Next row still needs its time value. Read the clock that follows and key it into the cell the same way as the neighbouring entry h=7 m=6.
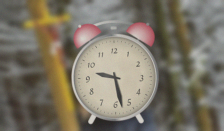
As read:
h=9 m=28
